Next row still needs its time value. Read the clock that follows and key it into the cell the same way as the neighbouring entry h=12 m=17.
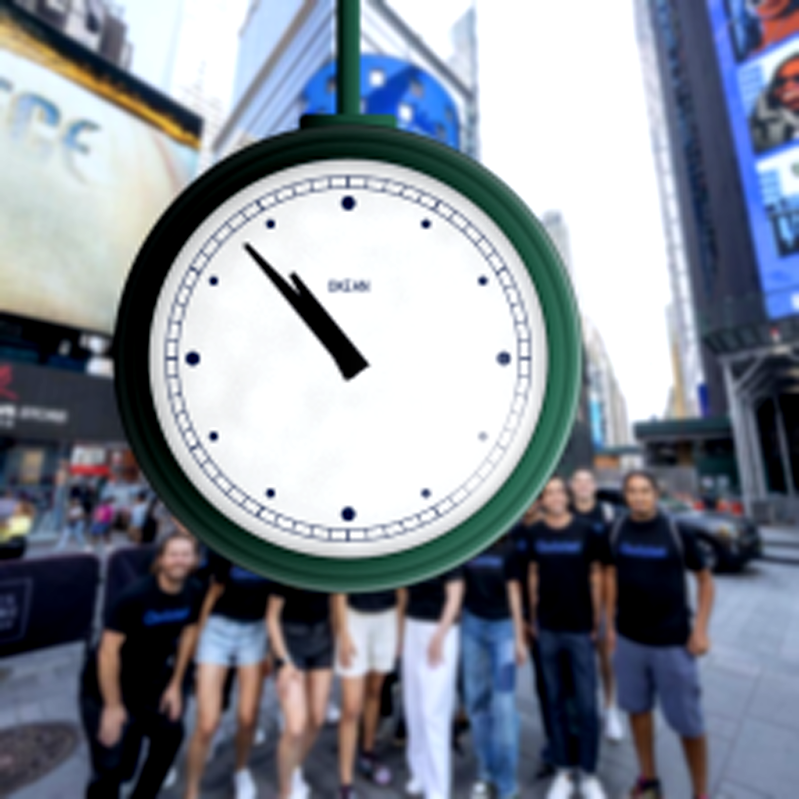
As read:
h=10 m=53
